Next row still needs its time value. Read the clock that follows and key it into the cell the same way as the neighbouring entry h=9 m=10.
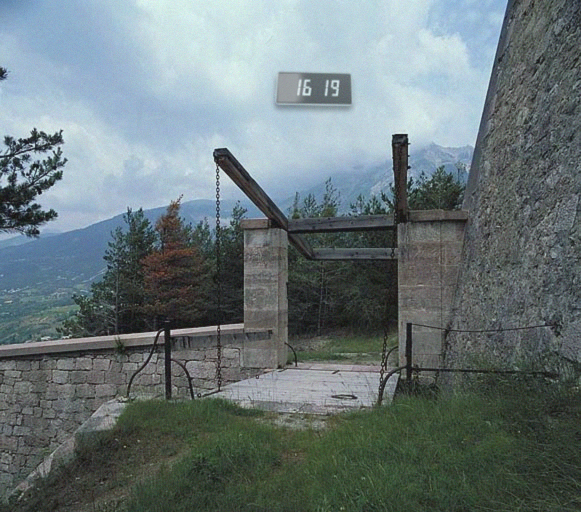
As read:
h=16 m=19
